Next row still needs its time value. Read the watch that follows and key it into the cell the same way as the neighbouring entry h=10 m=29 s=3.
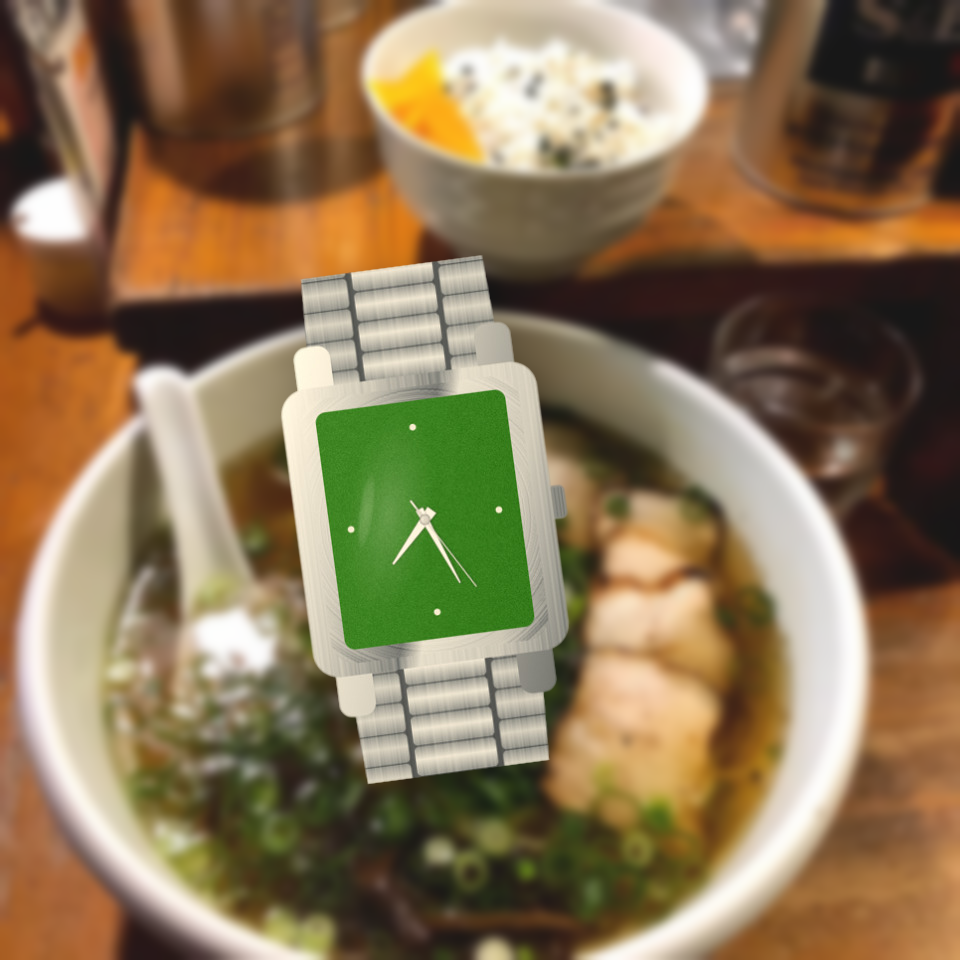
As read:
h=7 m=26 s=25
